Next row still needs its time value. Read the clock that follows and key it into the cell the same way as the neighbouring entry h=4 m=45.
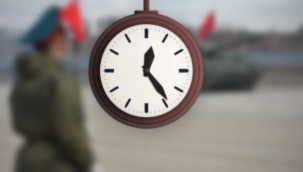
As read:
h=12 m=24
